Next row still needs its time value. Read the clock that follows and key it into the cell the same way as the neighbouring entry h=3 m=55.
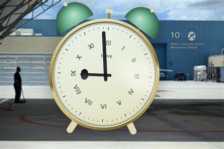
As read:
h=8 m=59
